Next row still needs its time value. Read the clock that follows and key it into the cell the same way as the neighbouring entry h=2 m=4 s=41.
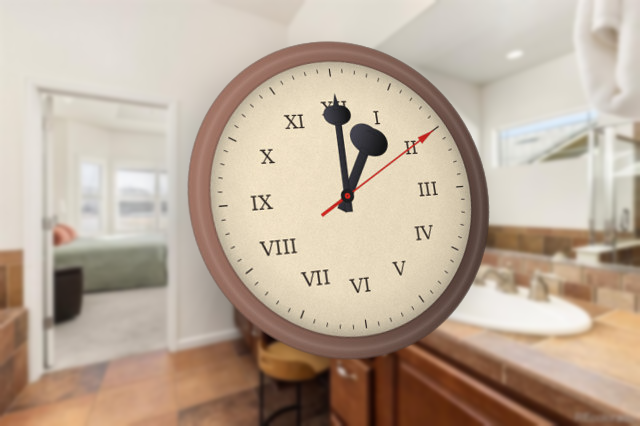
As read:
h=1 m=0 s=10
